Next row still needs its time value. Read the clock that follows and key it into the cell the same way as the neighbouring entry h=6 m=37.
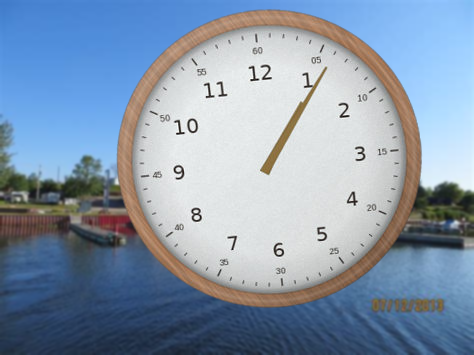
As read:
h=1 m=6
